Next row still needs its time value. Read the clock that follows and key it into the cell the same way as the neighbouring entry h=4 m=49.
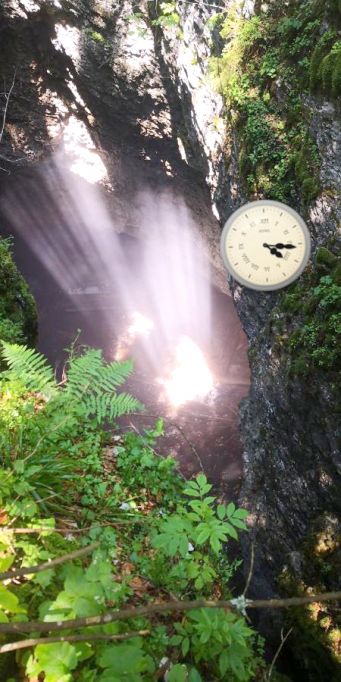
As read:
h=4 m=16
